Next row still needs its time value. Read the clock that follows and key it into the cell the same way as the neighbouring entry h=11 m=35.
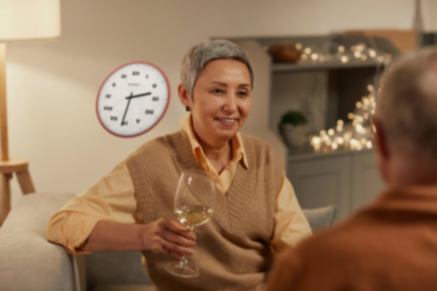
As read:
h=2 m=31
